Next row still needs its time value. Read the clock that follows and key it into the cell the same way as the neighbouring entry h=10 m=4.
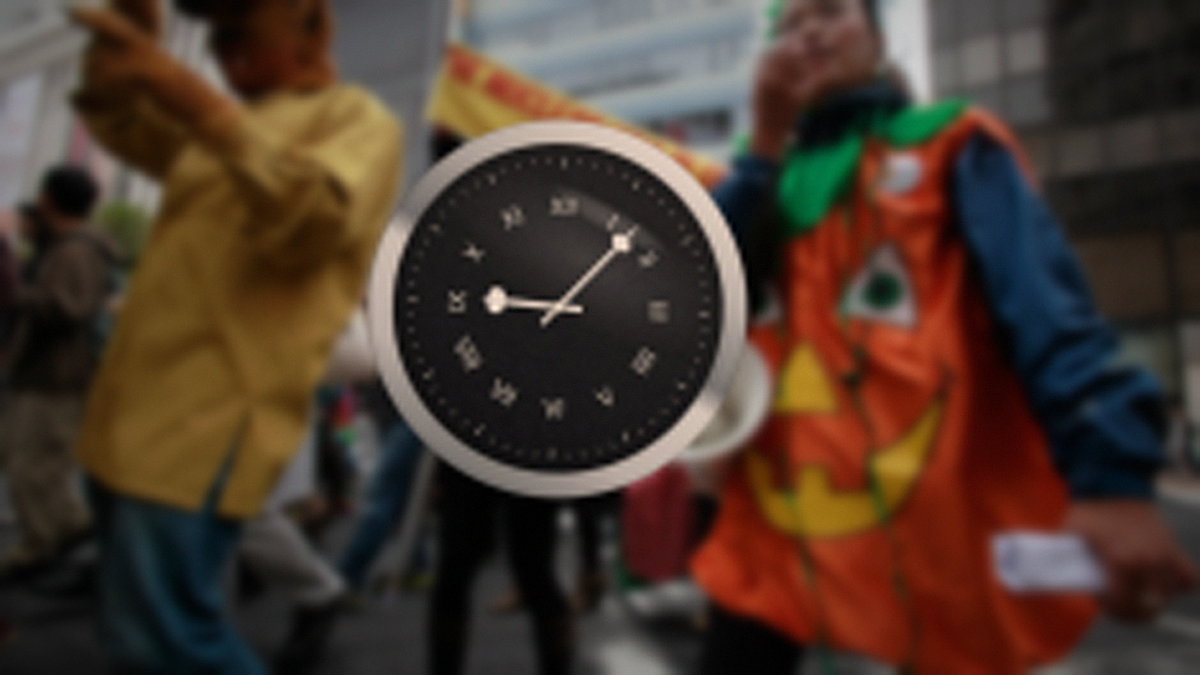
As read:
h=9 m=7
